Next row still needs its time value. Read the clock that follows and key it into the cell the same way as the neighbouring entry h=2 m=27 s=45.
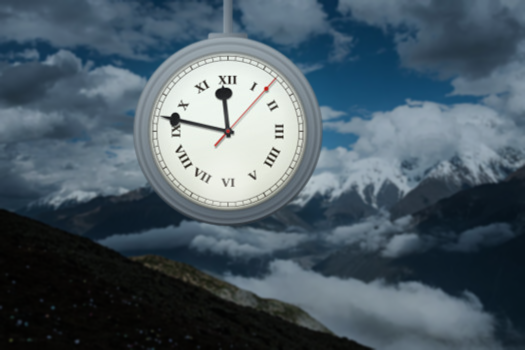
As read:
h=11 m=47 s=7
